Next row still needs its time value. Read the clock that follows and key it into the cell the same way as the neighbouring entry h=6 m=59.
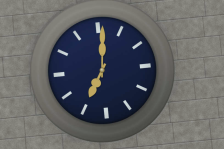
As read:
h=7 m=1
